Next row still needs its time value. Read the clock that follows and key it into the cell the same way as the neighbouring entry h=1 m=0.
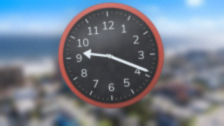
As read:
h=9 m=19
